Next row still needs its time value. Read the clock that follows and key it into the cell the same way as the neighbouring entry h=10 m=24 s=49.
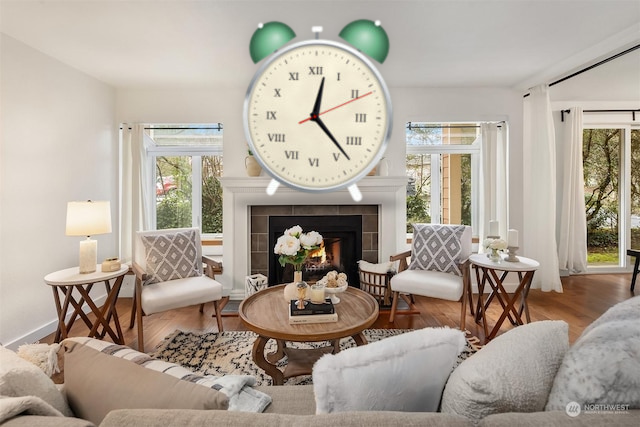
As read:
h=12 m=23 s=11
